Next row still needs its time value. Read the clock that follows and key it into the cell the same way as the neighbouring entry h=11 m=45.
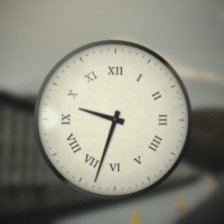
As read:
h=9 m=33
